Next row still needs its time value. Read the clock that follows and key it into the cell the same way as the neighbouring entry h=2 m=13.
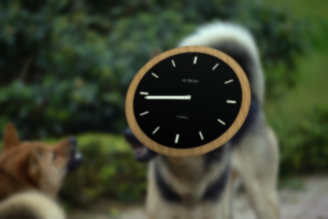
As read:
h=8 m=44
